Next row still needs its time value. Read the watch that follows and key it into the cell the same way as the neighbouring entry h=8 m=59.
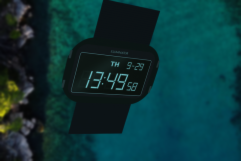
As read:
h=13 m=49
